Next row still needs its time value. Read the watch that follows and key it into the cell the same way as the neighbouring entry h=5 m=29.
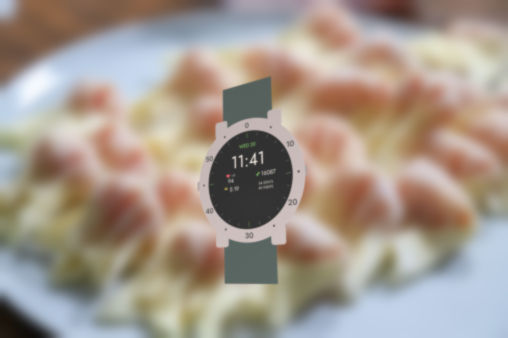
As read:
h=11 m=41
